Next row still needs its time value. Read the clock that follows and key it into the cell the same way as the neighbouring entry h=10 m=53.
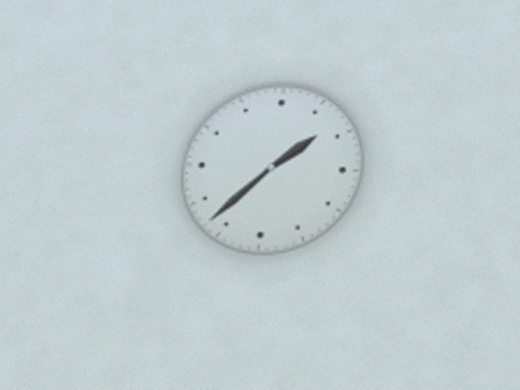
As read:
h=1 m=37
